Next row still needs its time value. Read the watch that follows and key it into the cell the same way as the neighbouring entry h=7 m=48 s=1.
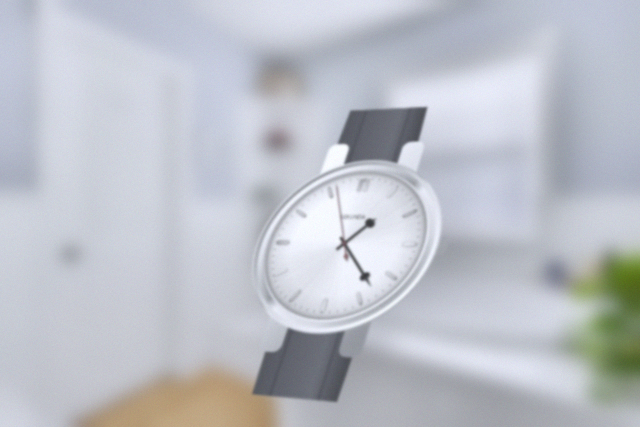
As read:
h=1 m=22 s=56
